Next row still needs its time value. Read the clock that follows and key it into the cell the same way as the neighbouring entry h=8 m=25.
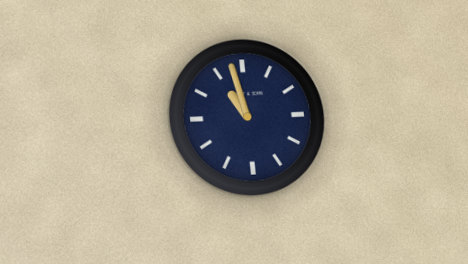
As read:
h=10 m=58
